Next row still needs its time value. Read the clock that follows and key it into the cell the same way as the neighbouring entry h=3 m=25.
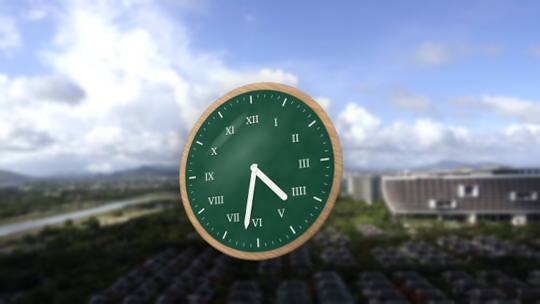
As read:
h=4 m=32
